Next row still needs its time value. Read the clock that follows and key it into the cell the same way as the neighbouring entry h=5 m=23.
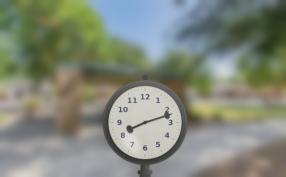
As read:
h=8 m=12
